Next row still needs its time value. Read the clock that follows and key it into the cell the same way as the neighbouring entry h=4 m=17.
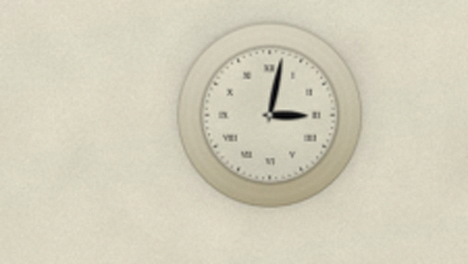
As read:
h=3 m=2
